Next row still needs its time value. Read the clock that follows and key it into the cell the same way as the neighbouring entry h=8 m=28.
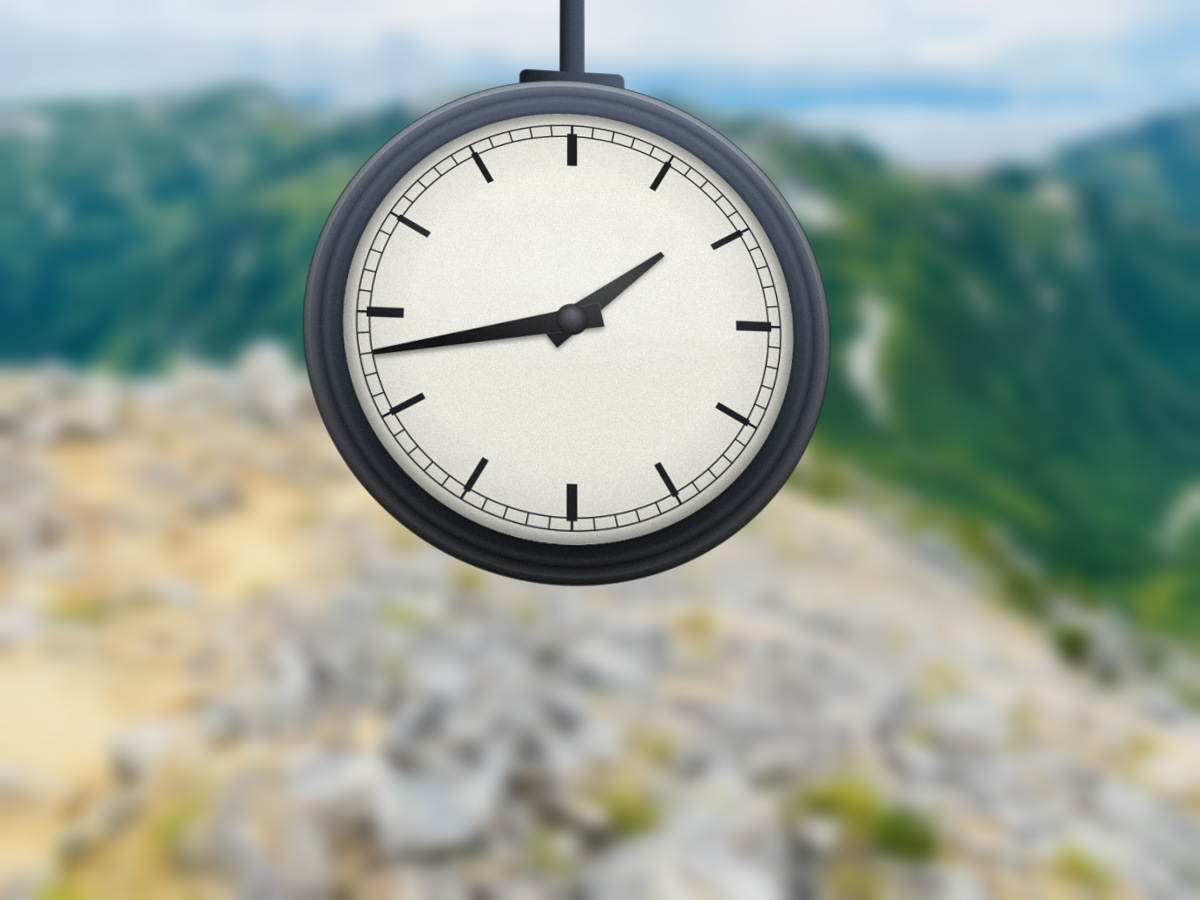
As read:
h=1 m=43
